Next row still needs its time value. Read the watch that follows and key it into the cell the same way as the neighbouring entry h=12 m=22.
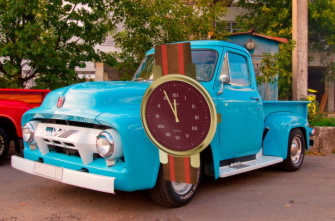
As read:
h=11 m=56
